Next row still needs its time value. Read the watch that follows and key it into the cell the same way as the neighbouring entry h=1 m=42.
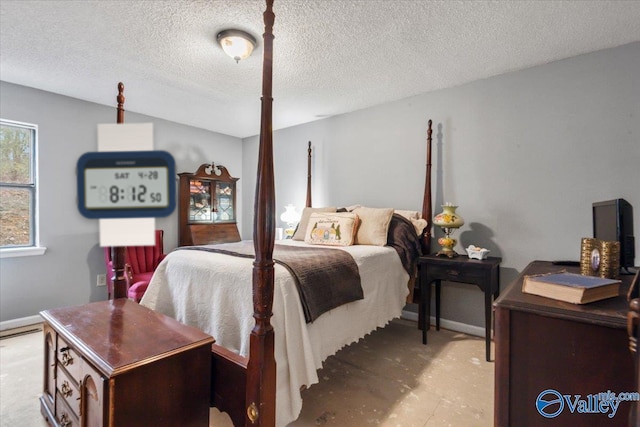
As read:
h=8 m=12
